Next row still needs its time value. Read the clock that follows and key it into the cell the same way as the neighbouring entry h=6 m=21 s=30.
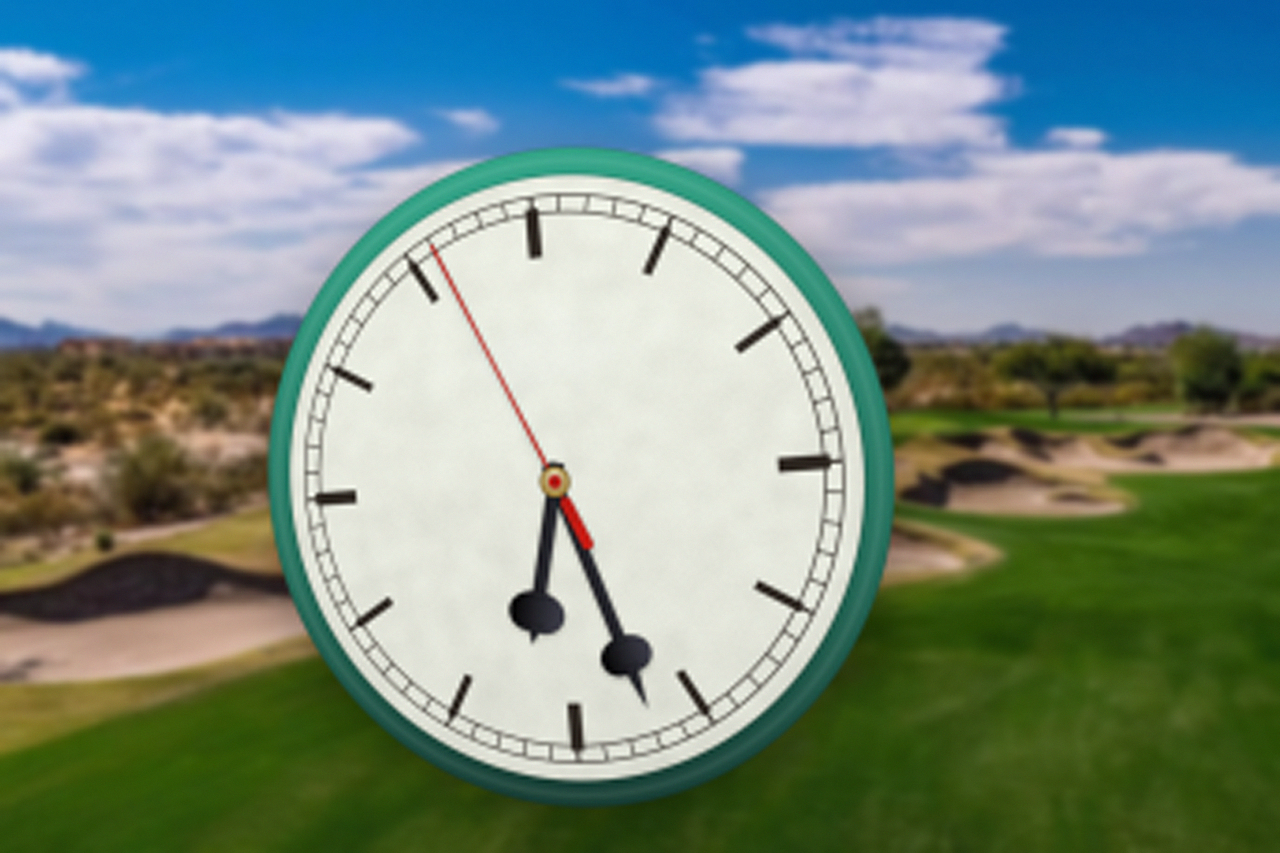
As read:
h=6 m=26 s=56
